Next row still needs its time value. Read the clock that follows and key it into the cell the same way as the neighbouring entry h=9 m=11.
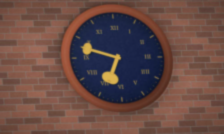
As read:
h=6 m=48
